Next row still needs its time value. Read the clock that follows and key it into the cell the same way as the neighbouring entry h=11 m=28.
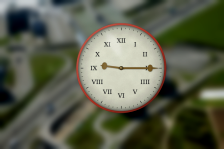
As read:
h=9 m=15
